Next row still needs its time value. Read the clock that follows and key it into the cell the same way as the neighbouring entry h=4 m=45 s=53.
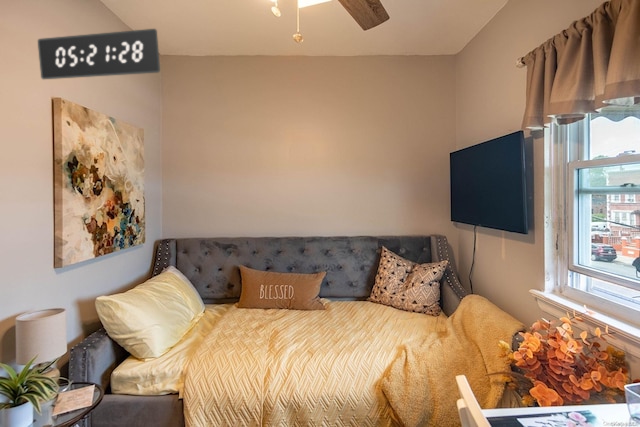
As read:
h=5 m=21 s=28
